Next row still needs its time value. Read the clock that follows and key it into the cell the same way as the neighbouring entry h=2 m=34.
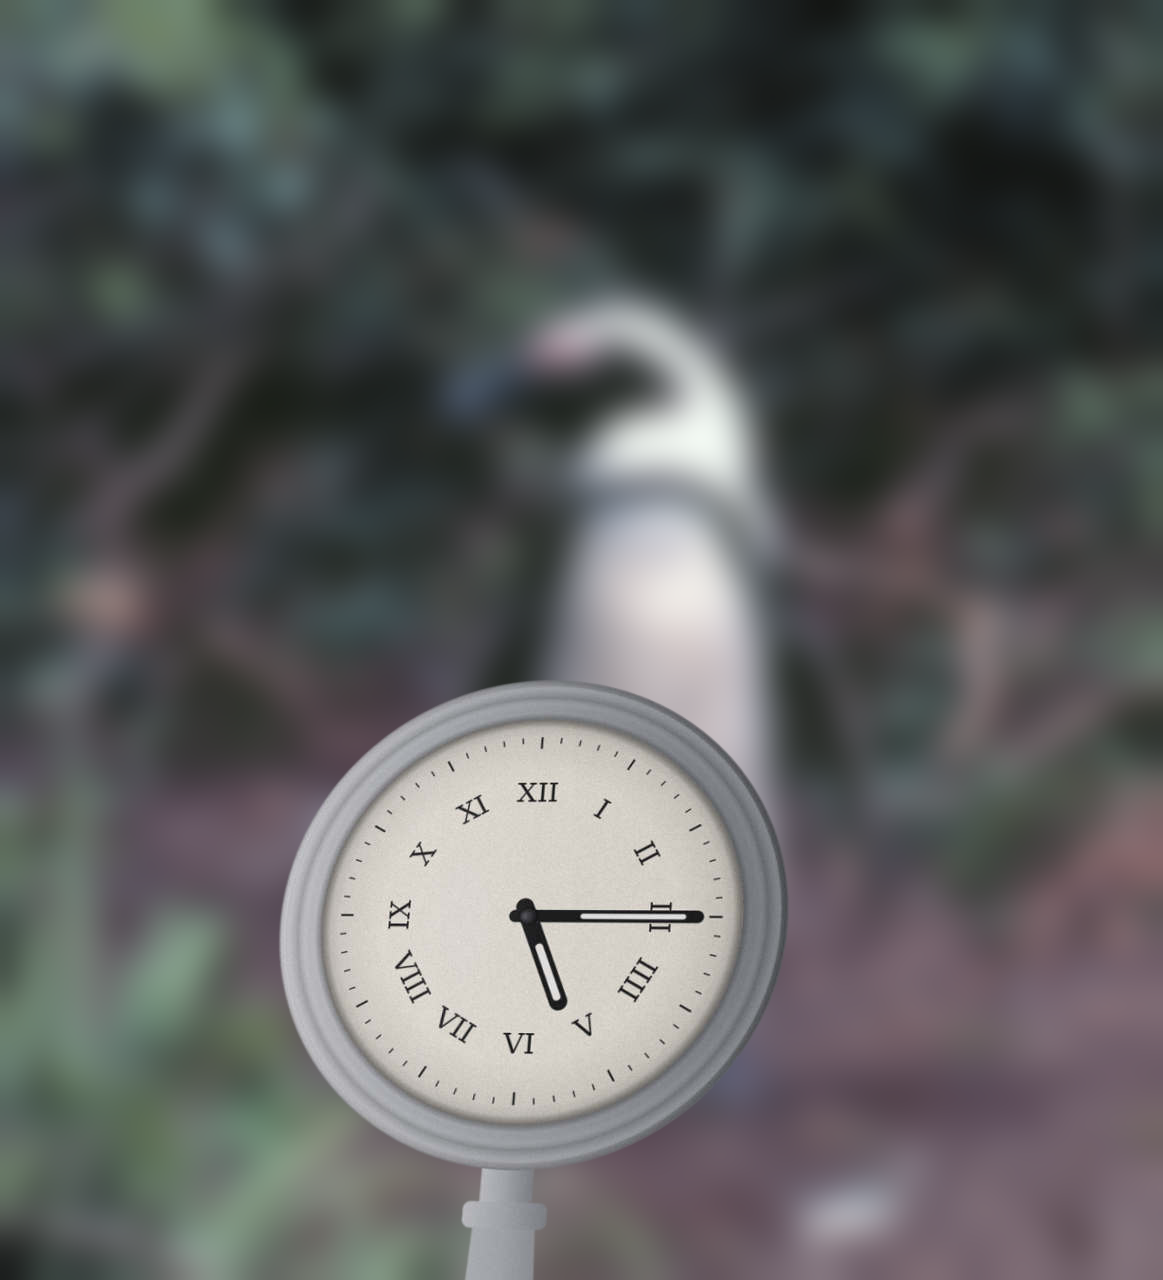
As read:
h=5 m=15
